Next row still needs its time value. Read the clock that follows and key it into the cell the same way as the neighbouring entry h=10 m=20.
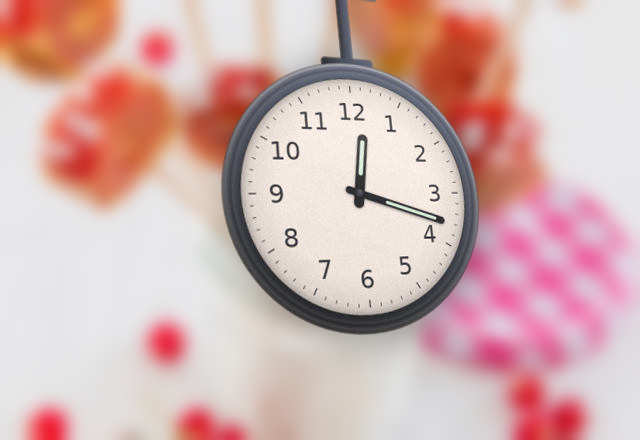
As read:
h=12 m=18
